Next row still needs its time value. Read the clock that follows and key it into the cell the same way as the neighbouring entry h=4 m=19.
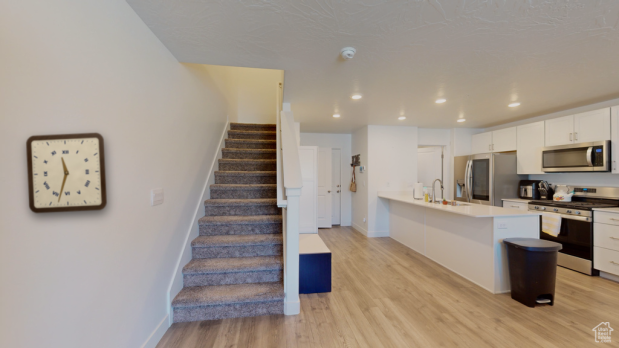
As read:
h=11 m=33
